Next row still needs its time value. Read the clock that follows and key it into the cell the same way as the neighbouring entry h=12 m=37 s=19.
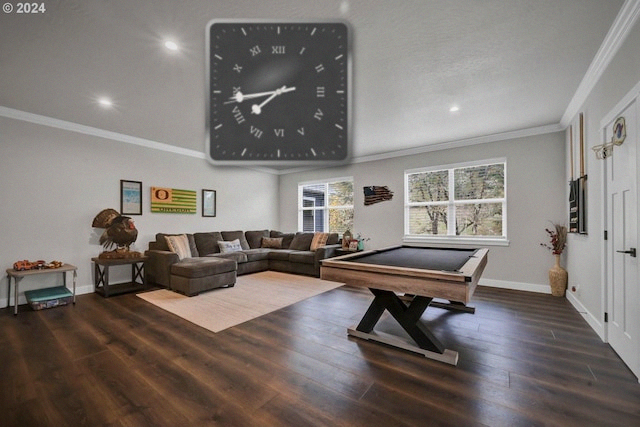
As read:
h=7 m=43 s=43
